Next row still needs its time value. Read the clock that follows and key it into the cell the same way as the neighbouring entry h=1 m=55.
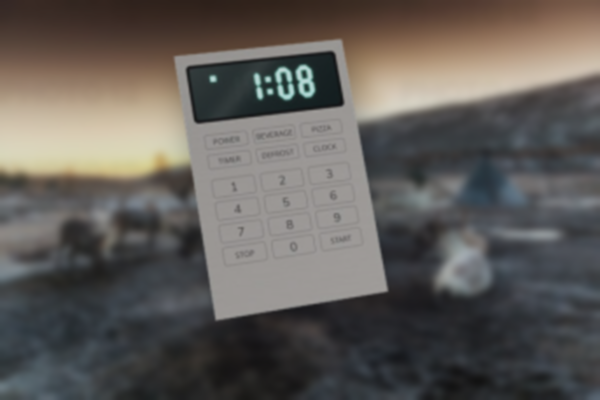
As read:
h=1 m=8
